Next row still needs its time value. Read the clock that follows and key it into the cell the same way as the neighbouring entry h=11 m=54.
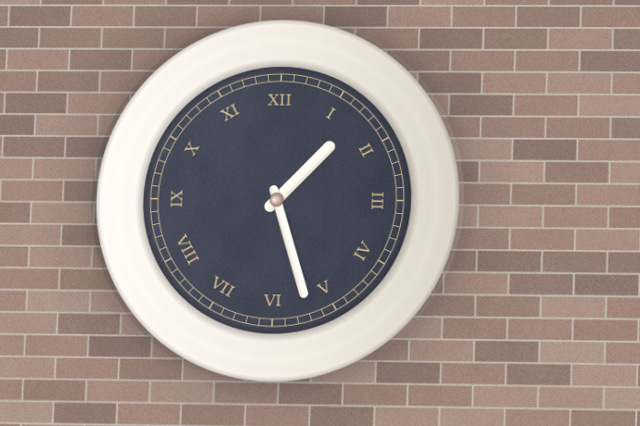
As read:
h=1 m=27
